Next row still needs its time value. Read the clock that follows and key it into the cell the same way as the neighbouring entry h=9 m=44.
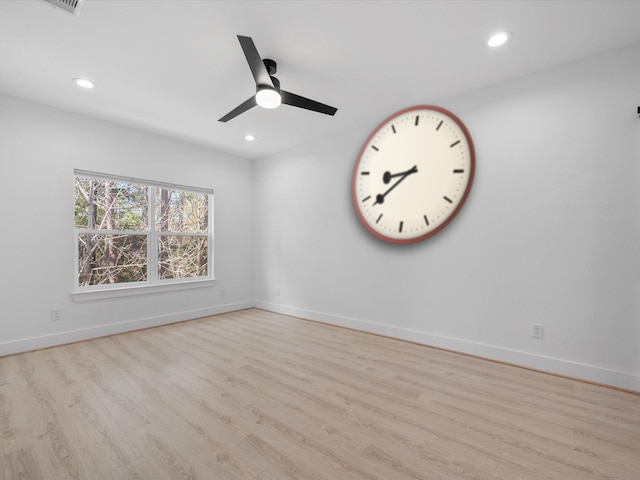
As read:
h=8 m=38
